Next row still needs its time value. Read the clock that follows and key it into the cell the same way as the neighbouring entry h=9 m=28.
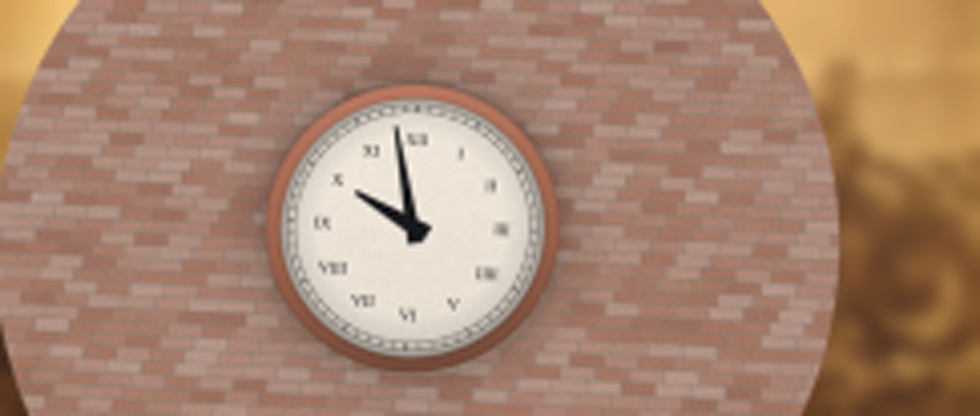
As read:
h=9 m=58
